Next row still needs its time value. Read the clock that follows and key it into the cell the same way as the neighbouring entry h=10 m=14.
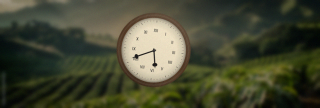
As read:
h=5 m=41
